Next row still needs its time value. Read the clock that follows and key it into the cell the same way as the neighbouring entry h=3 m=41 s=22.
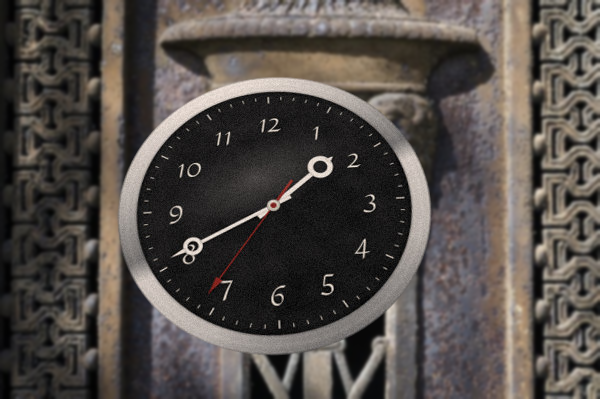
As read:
h=1 m=40 s=36
